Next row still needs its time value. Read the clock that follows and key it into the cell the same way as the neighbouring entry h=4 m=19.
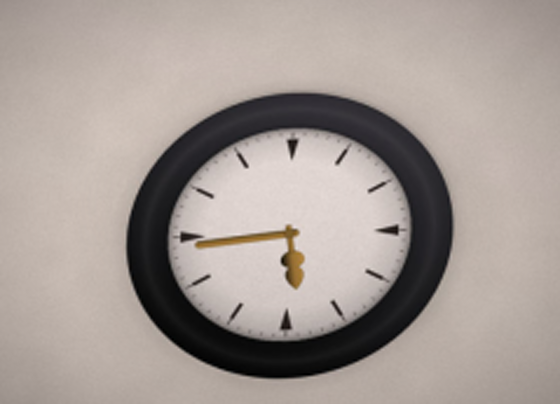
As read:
h=5 m=44
